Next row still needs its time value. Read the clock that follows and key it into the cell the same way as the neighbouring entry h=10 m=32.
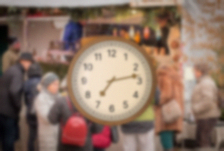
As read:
h=7 m=13
